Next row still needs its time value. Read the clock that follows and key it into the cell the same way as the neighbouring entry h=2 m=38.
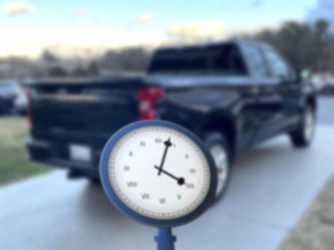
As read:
h=4 m=3
